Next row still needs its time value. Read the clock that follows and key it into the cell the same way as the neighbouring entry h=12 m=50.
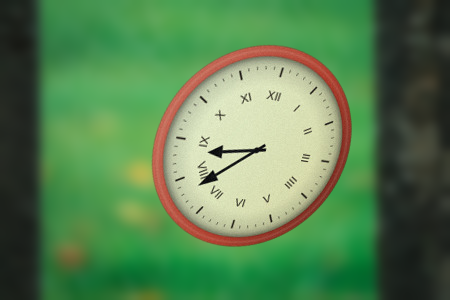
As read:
h=8 m=38
